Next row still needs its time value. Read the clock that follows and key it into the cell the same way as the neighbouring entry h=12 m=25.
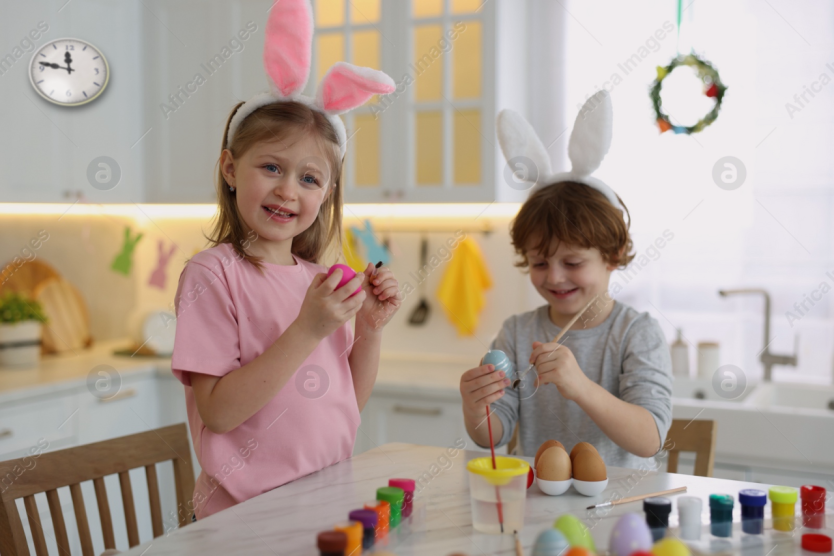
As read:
h=11 m=47
